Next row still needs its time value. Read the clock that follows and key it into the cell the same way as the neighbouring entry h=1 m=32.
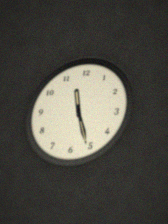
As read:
h=11 m=26
